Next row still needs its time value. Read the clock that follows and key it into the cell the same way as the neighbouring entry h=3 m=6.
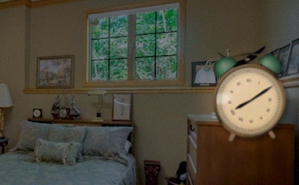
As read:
h=8 m=10
